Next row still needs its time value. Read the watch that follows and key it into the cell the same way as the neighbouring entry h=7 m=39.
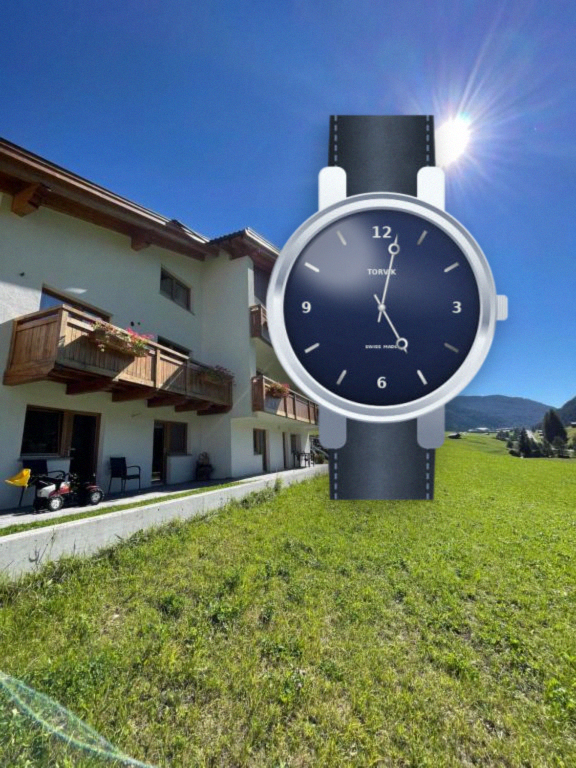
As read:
h=5 m=2
